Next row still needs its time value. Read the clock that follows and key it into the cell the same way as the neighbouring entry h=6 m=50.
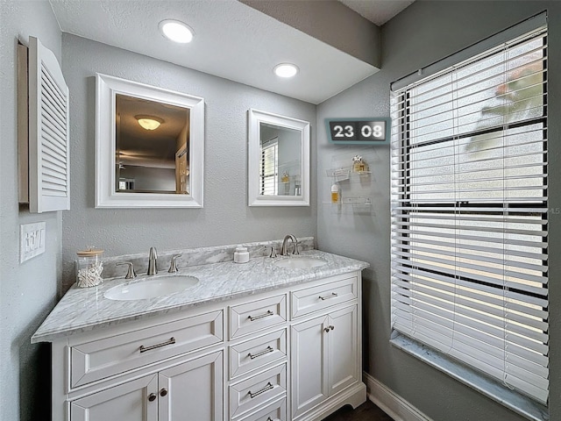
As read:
h=23 m=8
